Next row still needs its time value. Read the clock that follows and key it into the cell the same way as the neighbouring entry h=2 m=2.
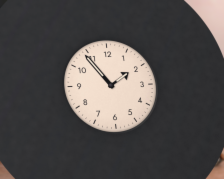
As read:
h=1 m=54
